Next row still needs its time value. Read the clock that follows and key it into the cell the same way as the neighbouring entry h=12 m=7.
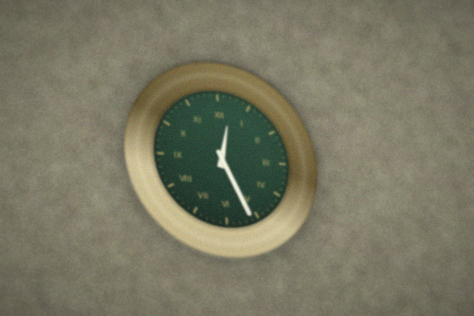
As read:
h=12 m=26
